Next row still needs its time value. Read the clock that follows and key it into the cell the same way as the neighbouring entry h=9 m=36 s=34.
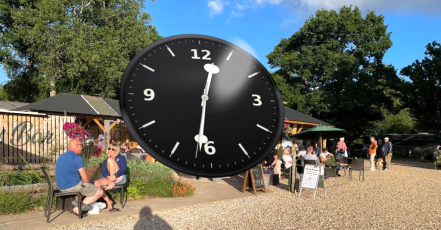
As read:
h=12 m=31 s=32
